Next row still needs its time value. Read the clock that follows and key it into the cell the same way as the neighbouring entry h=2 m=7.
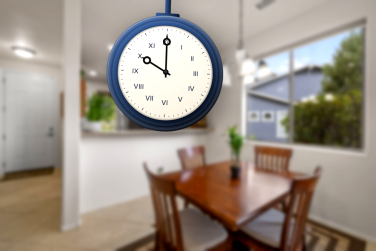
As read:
h=10 m=0
